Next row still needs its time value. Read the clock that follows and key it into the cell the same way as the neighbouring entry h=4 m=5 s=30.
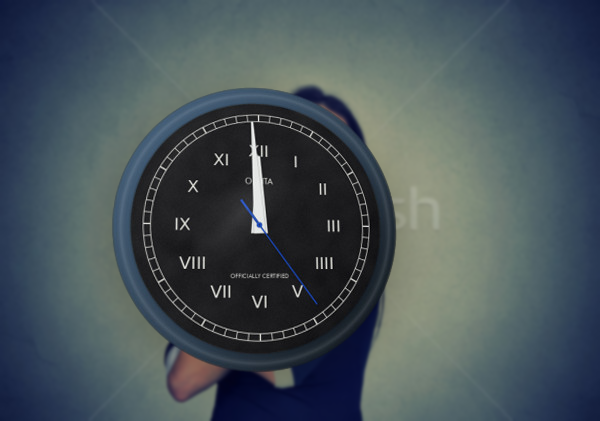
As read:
h=11 m=59 s=24
